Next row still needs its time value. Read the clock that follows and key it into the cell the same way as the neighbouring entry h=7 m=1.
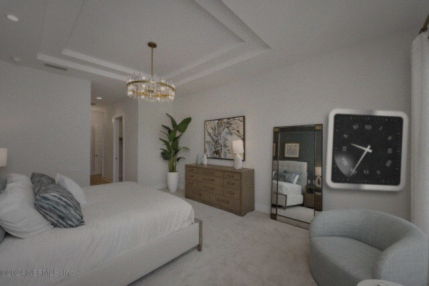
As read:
h=9 m=35
